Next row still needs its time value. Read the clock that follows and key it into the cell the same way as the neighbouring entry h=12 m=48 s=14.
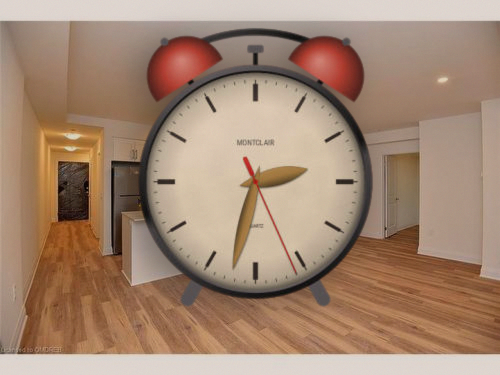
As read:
h=2 m=32 s=26
